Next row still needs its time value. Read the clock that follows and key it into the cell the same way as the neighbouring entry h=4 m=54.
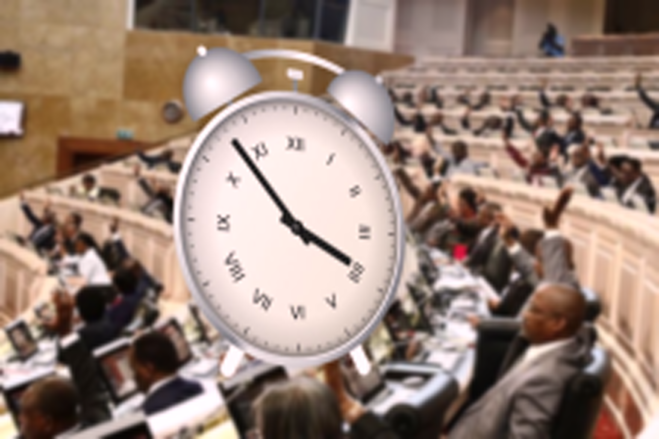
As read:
h=3 m=53
